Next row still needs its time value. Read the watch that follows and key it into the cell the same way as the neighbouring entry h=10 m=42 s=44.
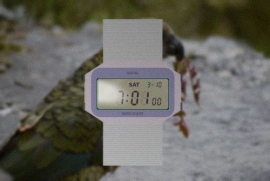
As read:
h=7 m=1 s=0
